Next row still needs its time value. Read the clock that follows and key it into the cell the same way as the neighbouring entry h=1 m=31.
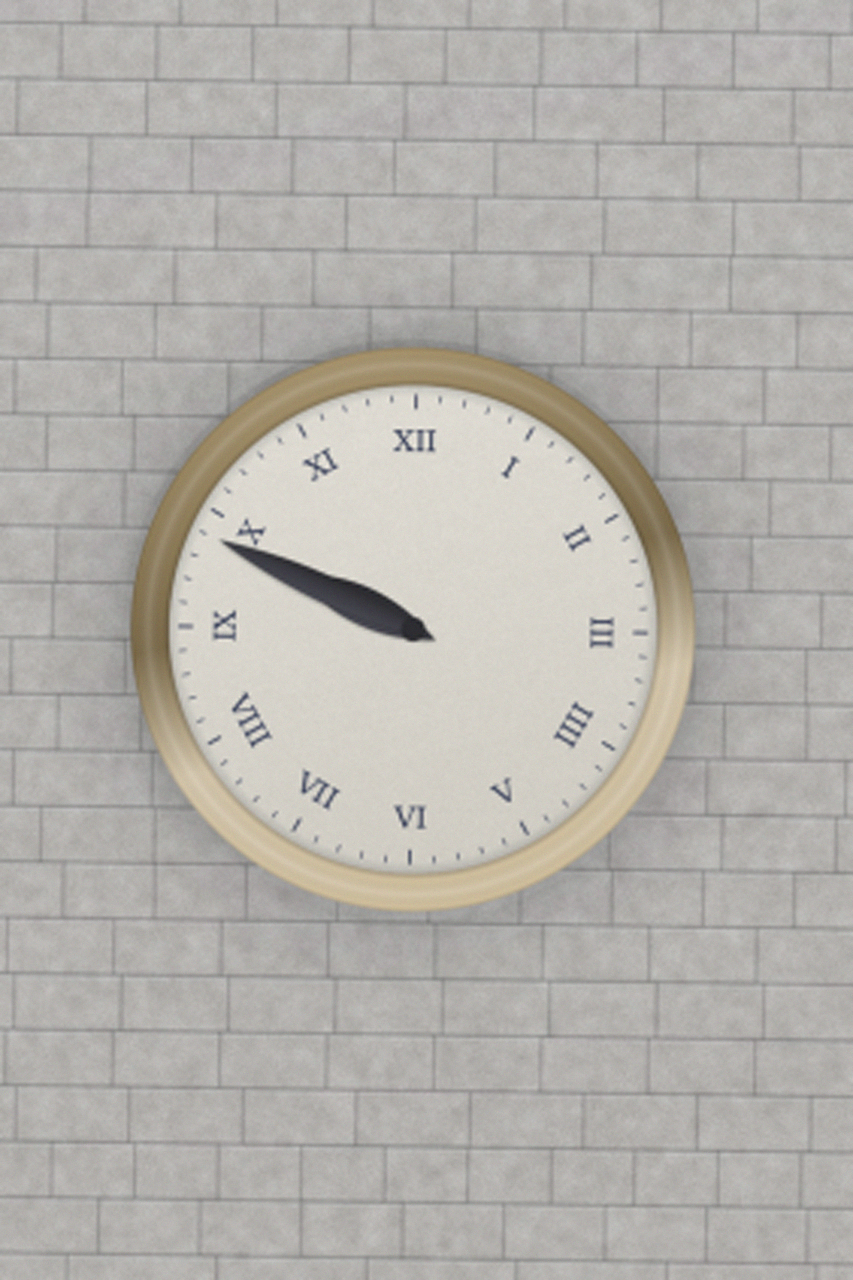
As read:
h=9 m=49
